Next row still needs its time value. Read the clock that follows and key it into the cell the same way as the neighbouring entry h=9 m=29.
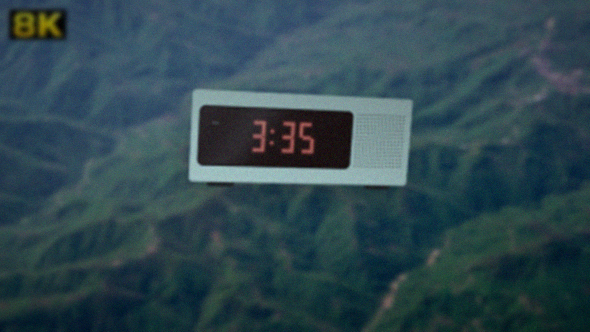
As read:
h=3 m=35
